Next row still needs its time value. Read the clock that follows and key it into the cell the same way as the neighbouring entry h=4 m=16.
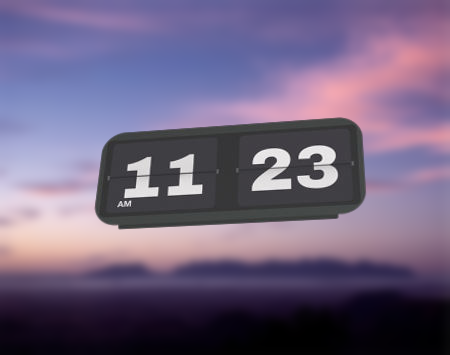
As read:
h=11 m=23
